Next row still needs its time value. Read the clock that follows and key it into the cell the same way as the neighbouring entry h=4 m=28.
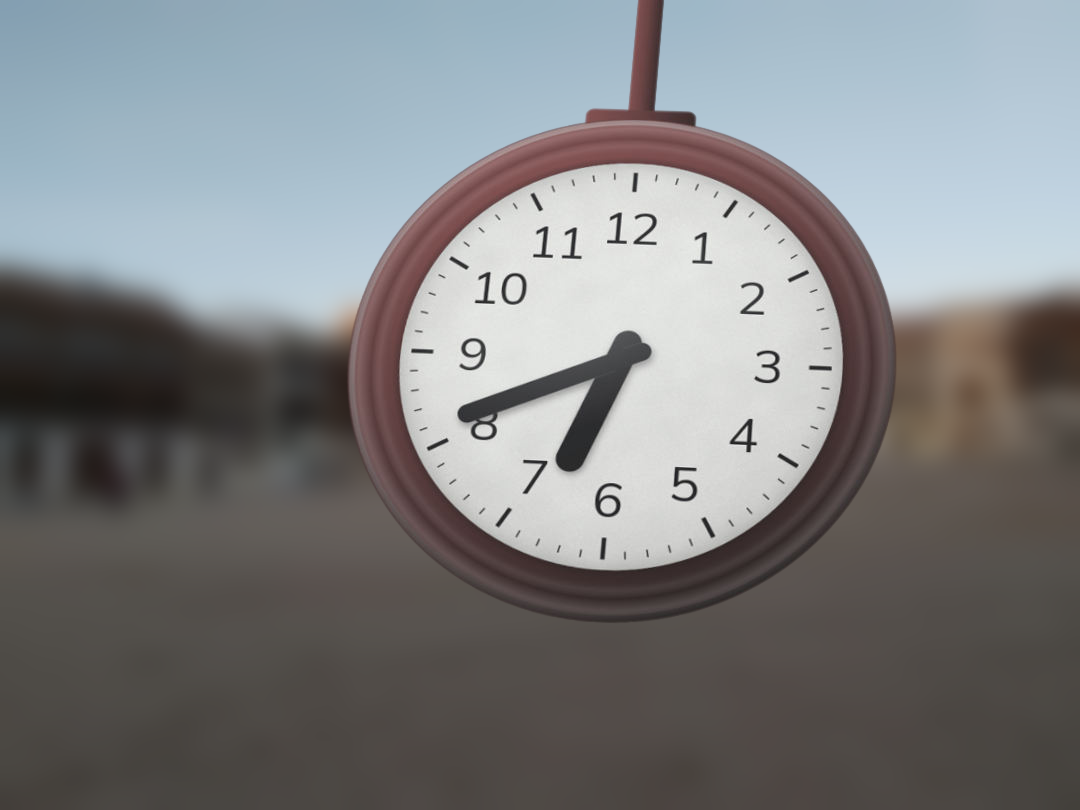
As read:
h=6 m=41
